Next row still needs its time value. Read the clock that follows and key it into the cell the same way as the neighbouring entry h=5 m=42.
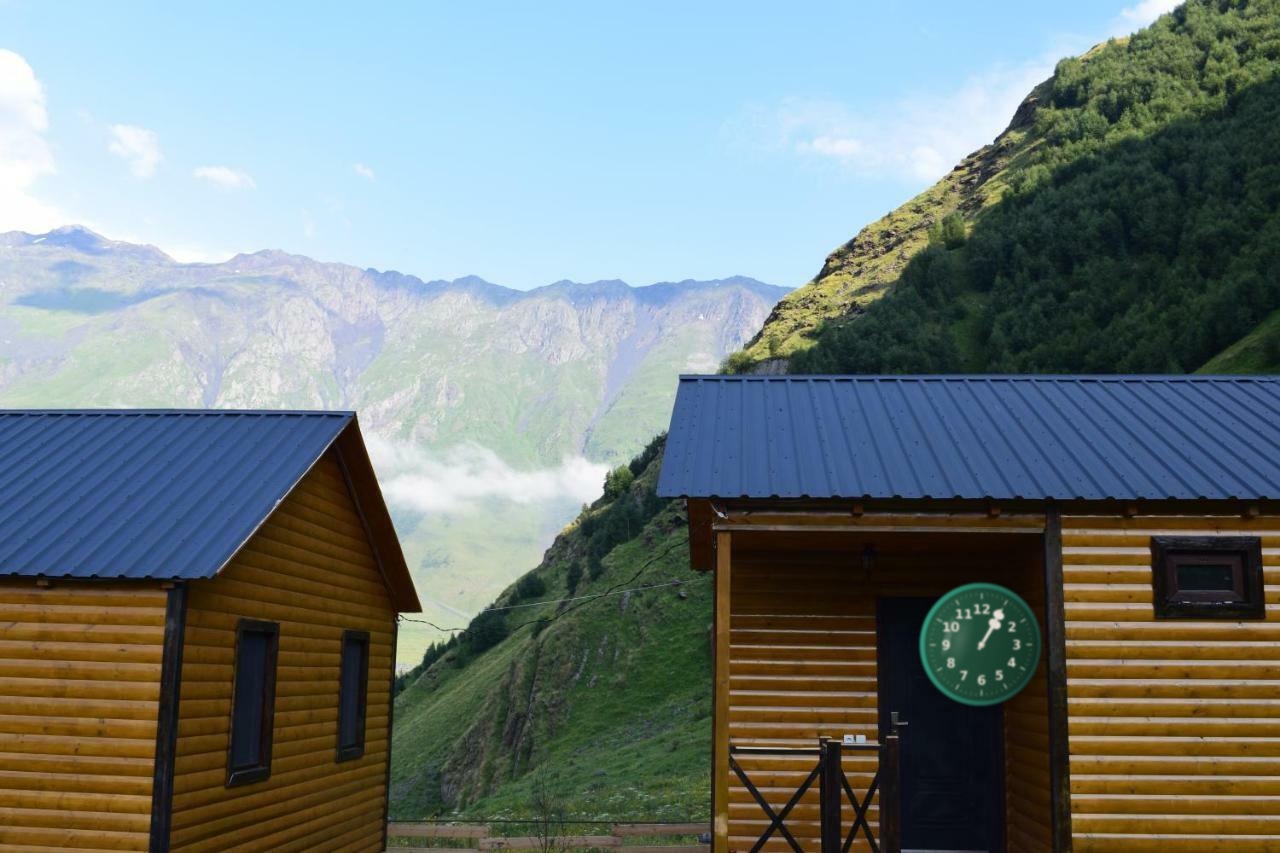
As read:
h=1 m=5
